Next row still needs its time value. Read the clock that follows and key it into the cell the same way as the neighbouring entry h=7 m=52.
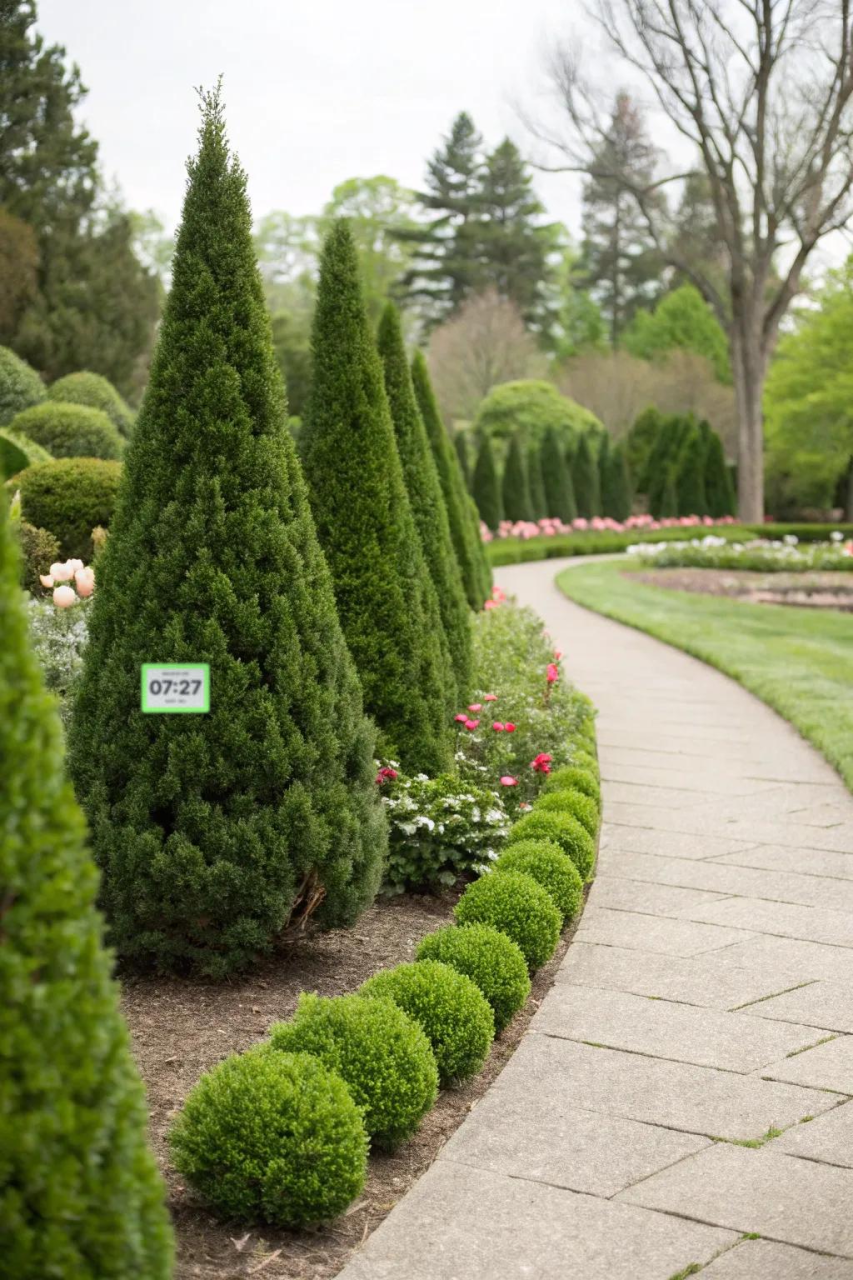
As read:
h=7 m=27
